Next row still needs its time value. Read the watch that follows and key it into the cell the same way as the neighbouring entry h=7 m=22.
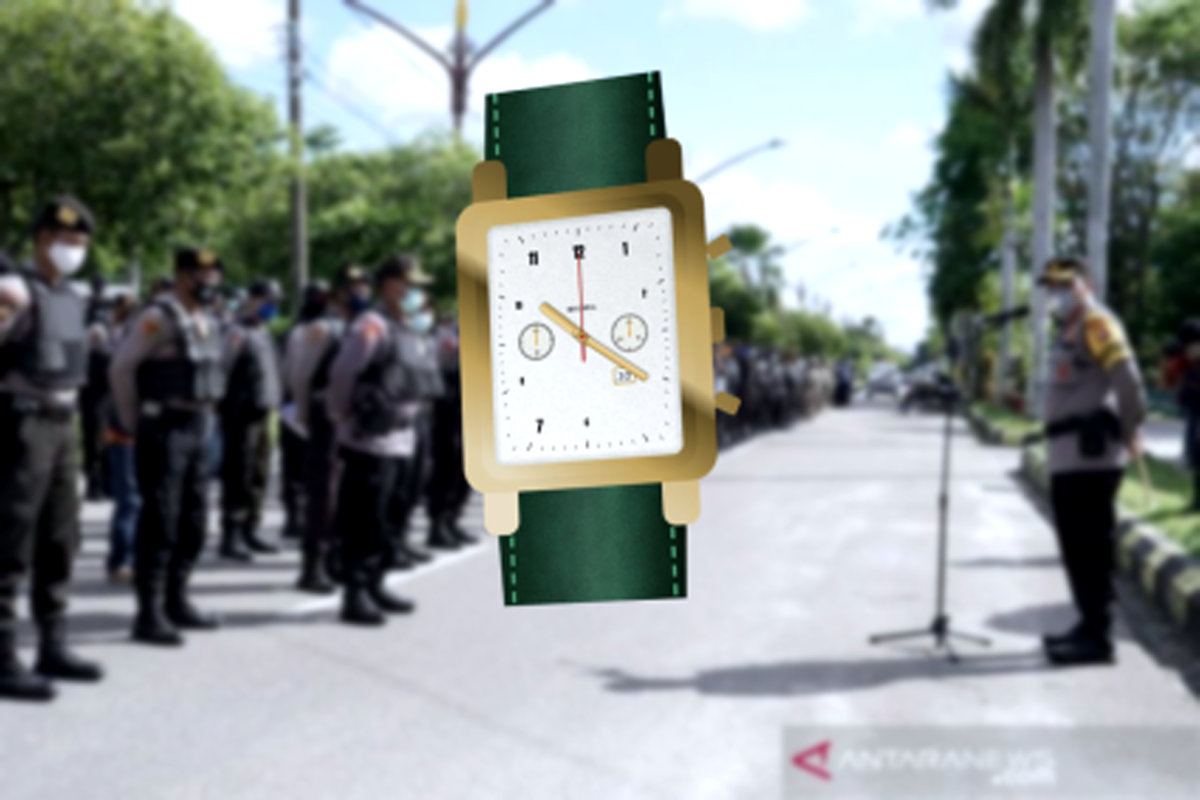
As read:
h=10 m=21
